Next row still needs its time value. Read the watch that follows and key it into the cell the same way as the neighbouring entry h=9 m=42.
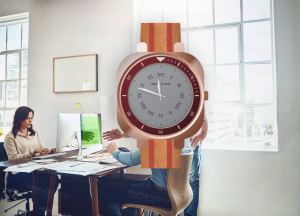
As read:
h=11 m=48
